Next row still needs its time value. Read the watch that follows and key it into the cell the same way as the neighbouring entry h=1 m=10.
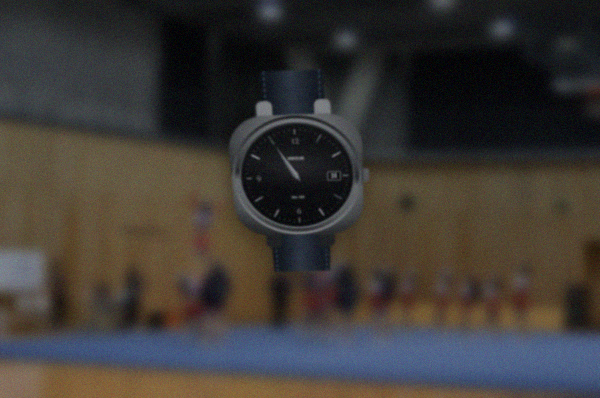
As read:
h=10 m=55
